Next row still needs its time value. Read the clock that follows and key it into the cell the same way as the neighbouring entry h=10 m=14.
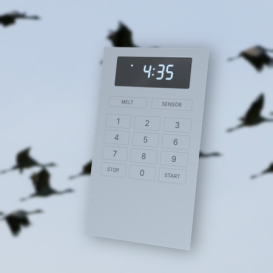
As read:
h=4 m=35
